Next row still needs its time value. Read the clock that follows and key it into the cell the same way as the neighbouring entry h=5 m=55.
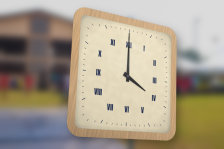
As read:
h=4 m=0
